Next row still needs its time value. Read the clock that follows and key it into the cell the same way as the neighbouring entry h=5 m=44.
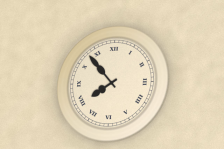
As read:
h=7 m=53
